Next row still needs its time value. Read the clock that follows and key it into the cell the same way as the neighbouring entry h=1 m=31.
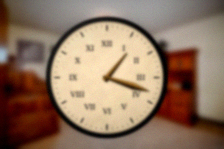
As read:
h=1 m=18
